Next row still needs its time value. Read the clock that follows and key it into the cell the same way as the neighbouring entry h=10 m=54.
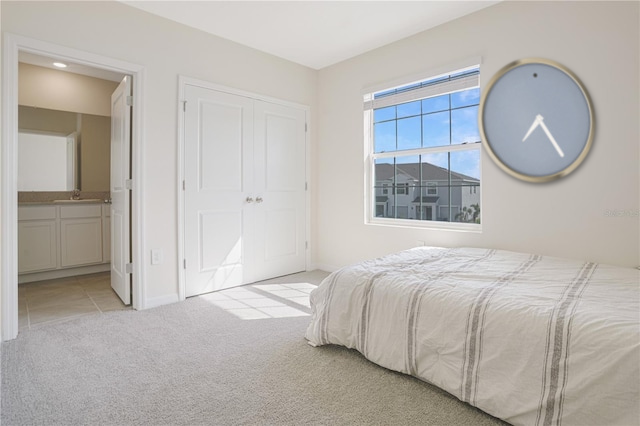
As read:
h=7 m=25
